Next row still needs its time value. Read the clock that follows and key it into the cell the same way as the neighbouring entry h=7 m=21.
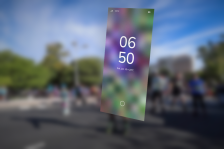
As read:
h=6 m=50
